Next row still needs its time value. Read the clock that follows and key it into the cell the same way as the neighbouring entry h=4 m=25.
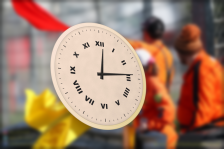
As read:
h=12 m=14
